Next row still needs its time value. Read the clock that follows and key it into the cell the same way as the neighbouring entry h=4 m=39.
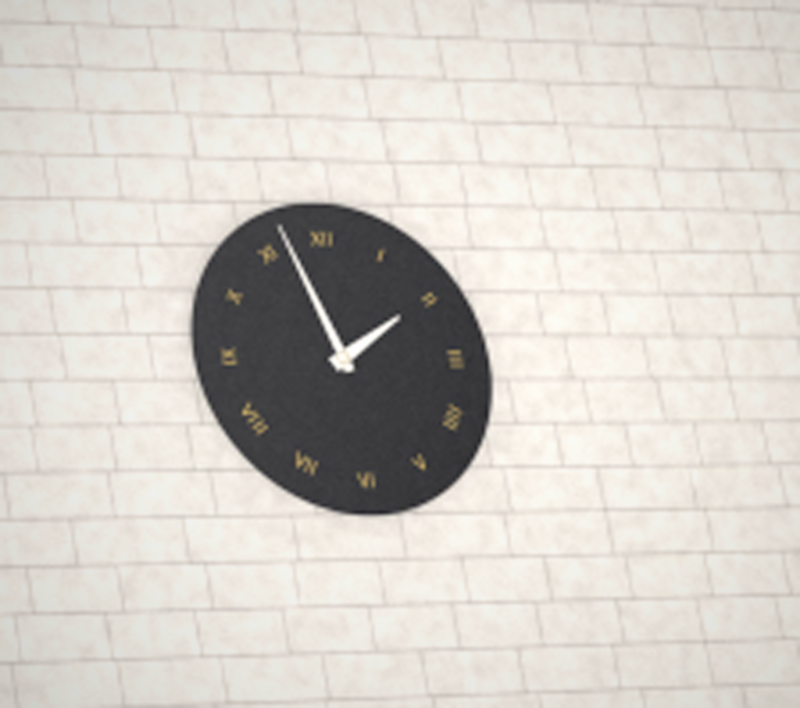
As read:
h=1 m=57
